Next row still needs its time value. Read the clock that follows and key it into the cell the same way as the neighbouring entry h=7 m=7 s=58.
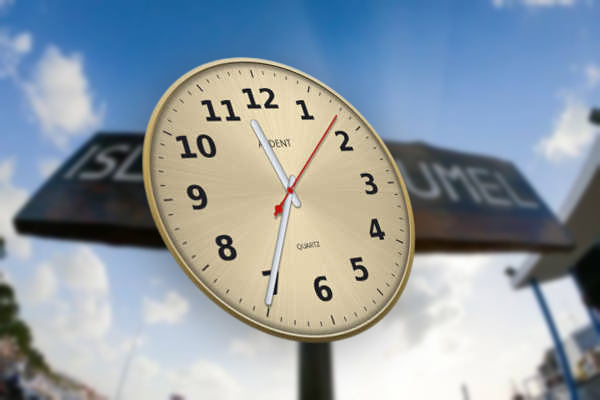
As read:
h=11 m=35 s=8
